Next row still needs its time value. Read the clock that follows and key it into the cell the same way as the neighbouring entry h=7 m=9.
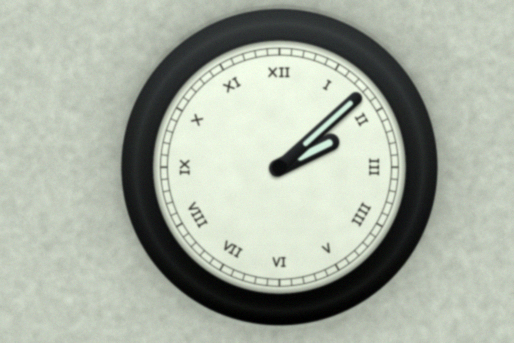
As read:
h=2 m=8
